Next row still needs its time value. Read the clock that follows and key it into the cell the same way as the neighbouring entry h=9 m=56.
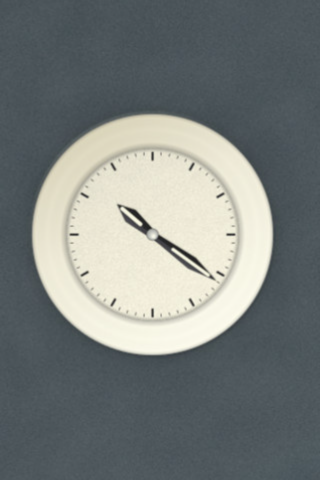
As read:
h=10 m=21
